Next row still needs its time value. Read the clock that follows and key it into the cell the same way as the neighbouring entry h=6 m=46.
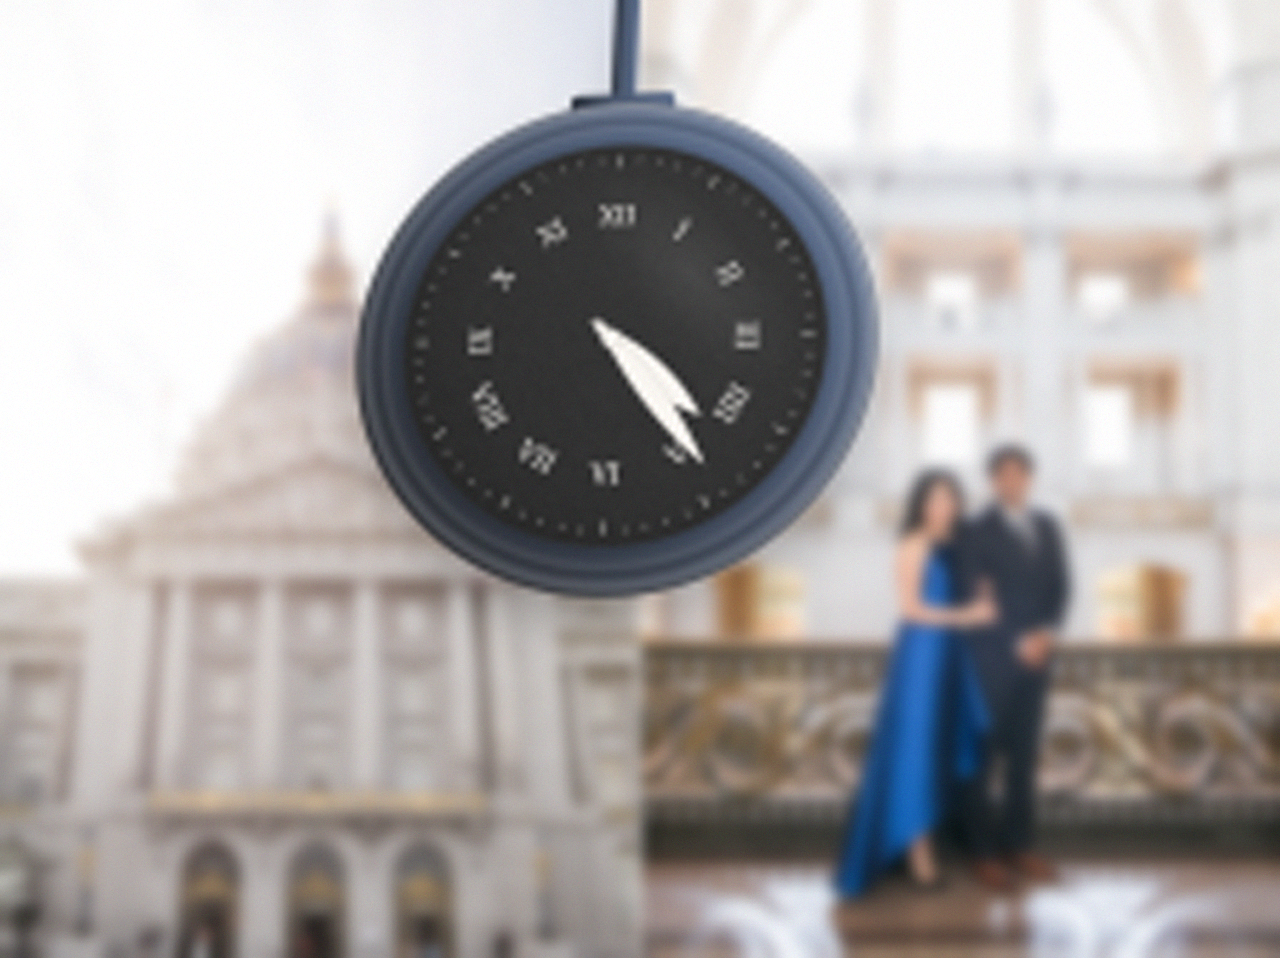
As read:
h=4 m=24
